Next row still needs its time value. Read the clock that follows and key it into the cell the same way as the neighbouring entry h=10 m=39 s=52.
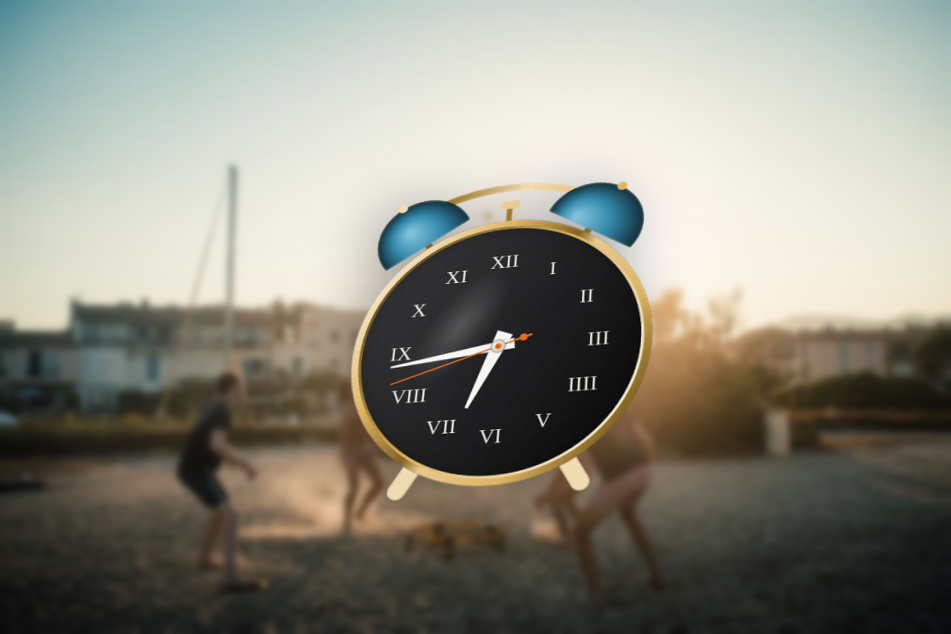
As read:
h=6 m=43 s=42
